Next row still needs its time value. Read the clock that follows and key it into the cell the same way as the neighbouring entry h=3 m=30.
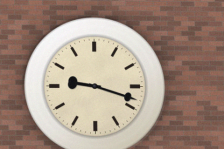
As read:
h=9 m=18
